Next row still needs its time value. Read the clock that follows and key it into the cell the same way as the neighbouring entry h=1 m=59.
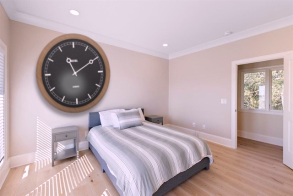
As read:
h=11 m=10
